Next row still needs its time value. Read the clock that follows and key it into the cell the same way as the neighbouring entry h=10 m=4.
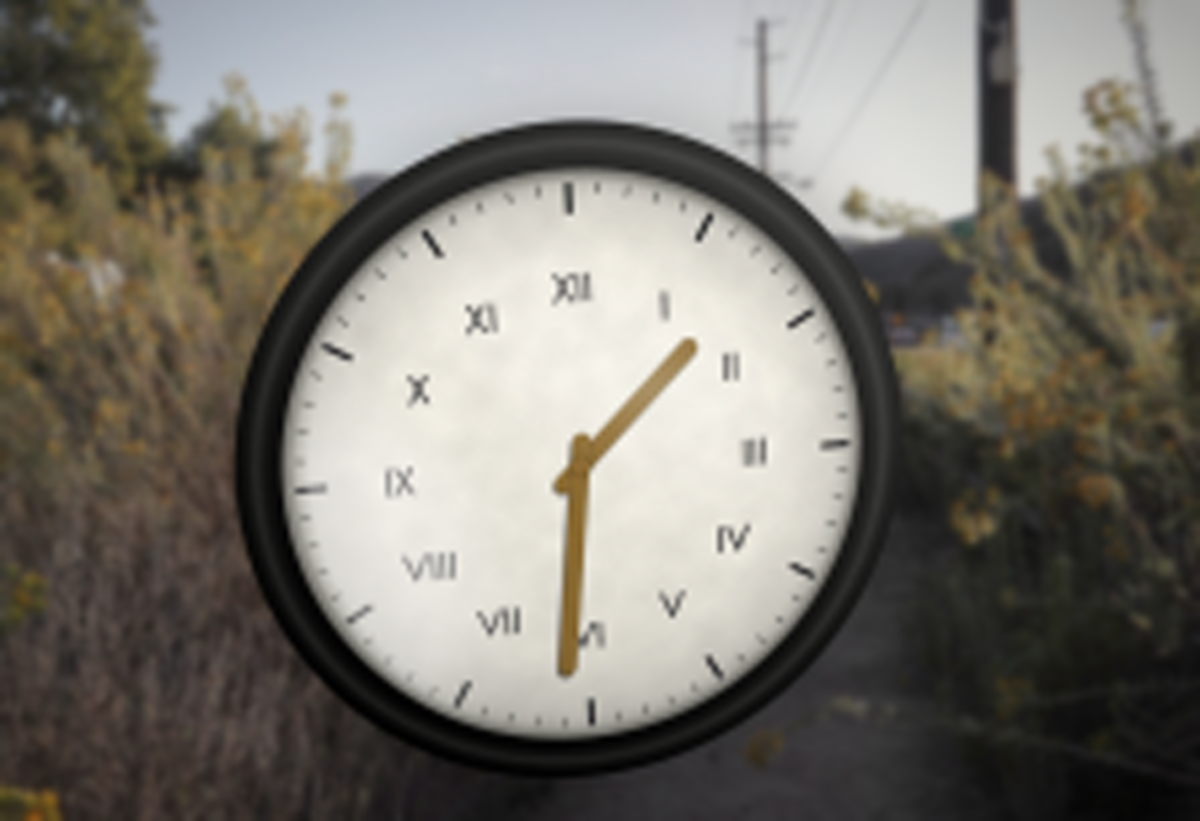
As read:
h=1 m=31
